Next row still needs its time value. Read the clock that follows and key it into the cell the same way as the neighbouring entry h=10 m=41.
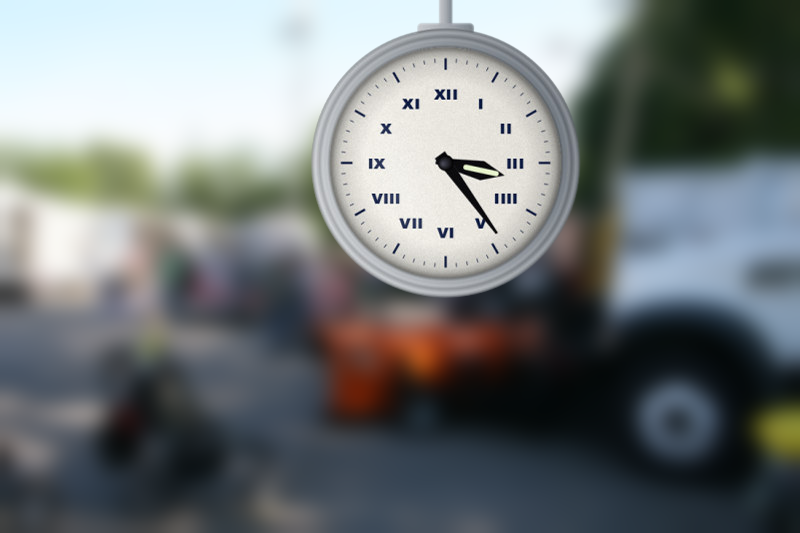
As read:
h=3 m=24
